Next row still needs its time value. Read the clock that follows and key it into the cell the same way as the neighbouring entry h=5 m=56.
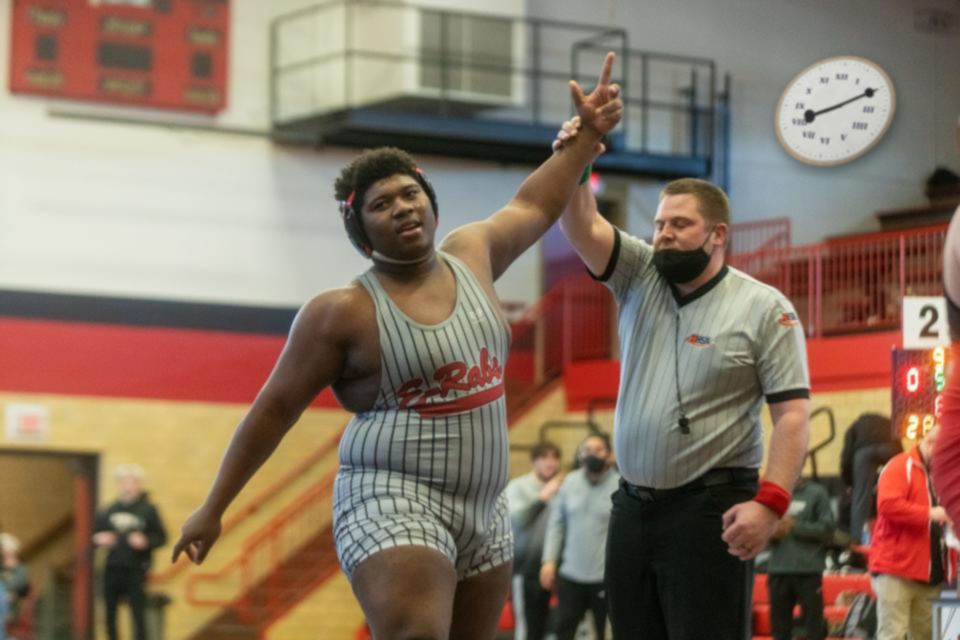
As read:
h=8 m=10
